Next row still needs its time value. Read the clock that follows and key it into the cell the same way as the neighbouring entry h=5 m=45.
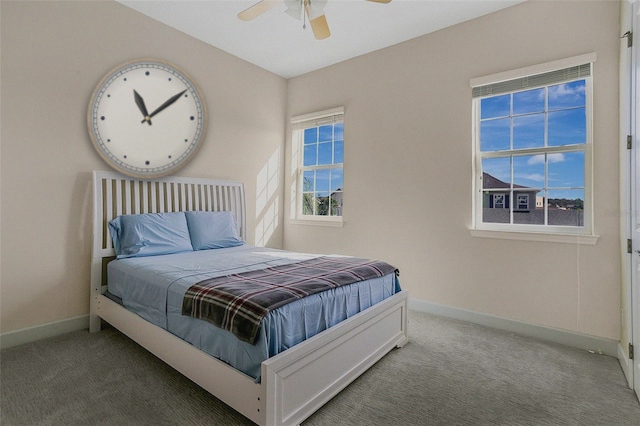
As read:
h=11 m=9
